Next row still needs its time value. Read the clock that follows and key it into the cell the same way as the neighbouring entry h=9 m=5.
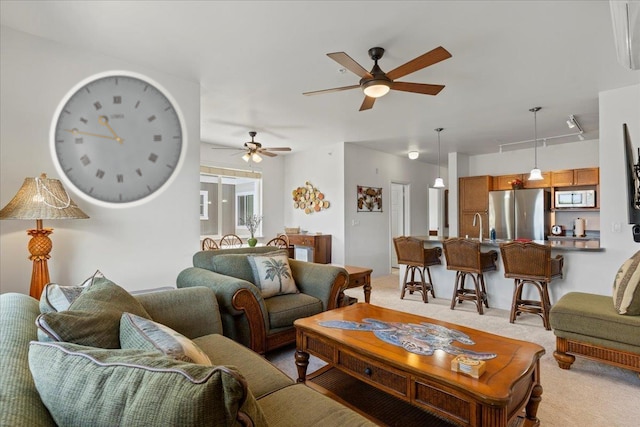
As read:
h=10 m=47
